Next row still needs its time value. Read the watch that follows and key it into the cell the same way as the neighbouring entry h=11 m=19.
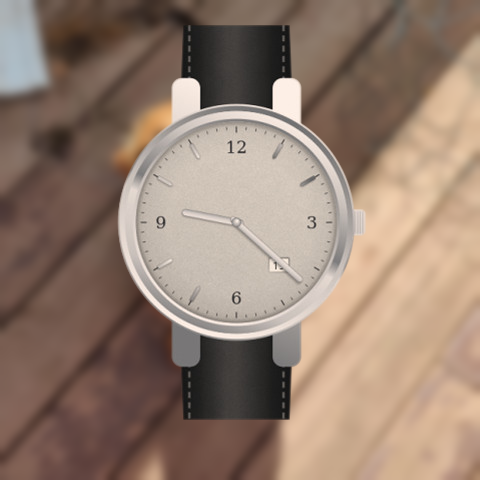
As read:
h=9 m=22
